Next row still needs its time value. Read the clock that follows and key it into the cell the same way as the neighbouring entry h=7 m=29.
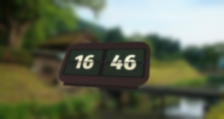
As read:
h=16 m=46
